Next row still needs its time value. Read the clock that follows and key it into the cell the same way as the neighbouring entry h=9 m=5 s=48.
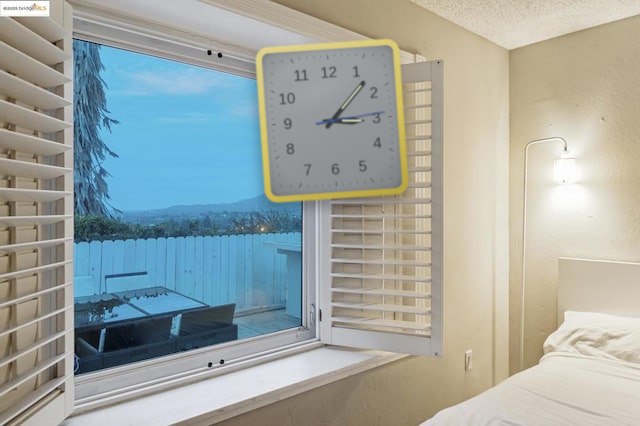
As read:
h=3 m=7 s=14
